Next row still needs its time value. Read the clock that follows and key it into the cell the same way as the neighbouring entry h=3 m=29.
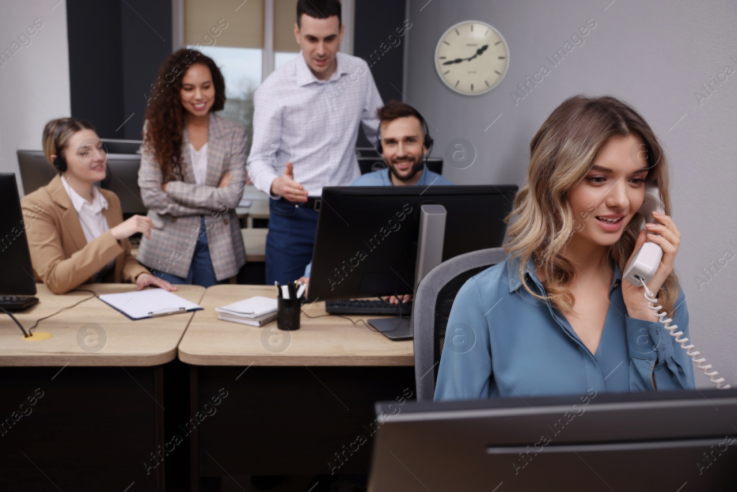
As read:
h=1 m=43
